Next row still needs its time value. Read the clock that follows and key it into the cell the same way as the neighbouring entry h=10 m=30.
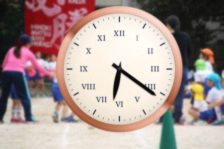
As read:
h=6 m=21
